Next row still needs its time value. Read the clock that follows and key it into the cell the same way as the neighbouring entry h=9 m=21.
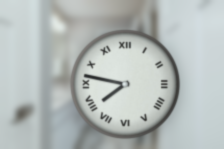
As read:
h=7 m=47
